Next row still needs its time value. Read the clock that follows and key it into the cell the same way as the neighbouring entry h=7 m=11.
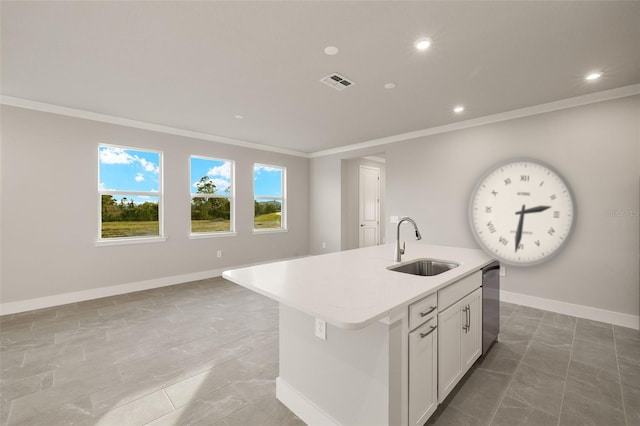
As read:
h=2 m=31
